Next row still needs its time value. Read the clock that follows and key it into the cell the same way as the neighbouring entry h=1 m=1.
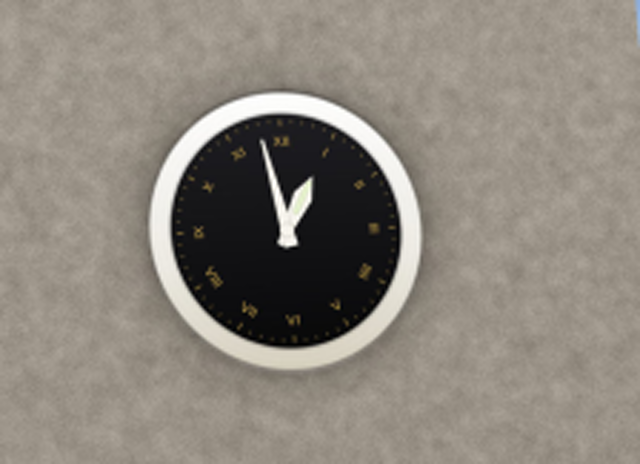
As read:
h=12 m=58
